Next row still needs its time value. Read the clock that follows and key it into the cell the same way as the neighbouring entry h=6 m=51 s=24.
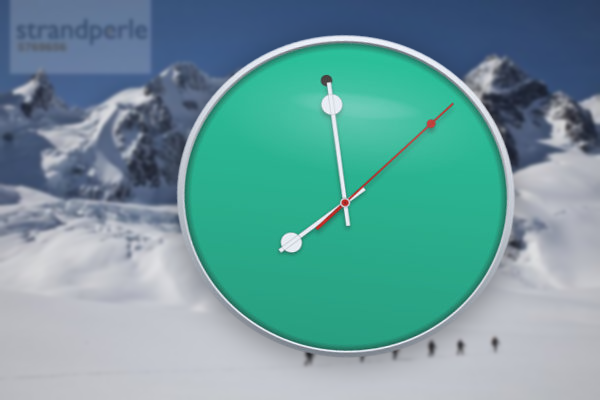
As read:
h=8 m=0 s=9
